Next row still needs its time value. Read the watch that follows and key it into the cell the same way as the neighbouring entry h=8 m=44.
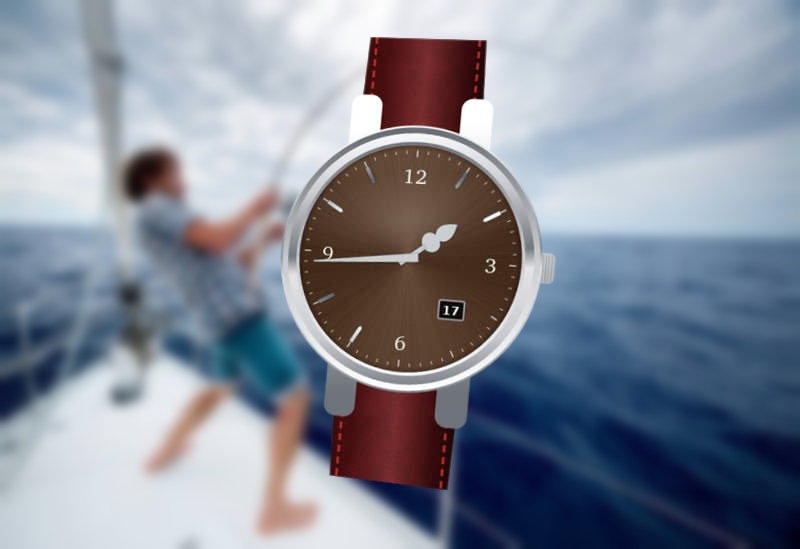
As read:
h=1 m=44
